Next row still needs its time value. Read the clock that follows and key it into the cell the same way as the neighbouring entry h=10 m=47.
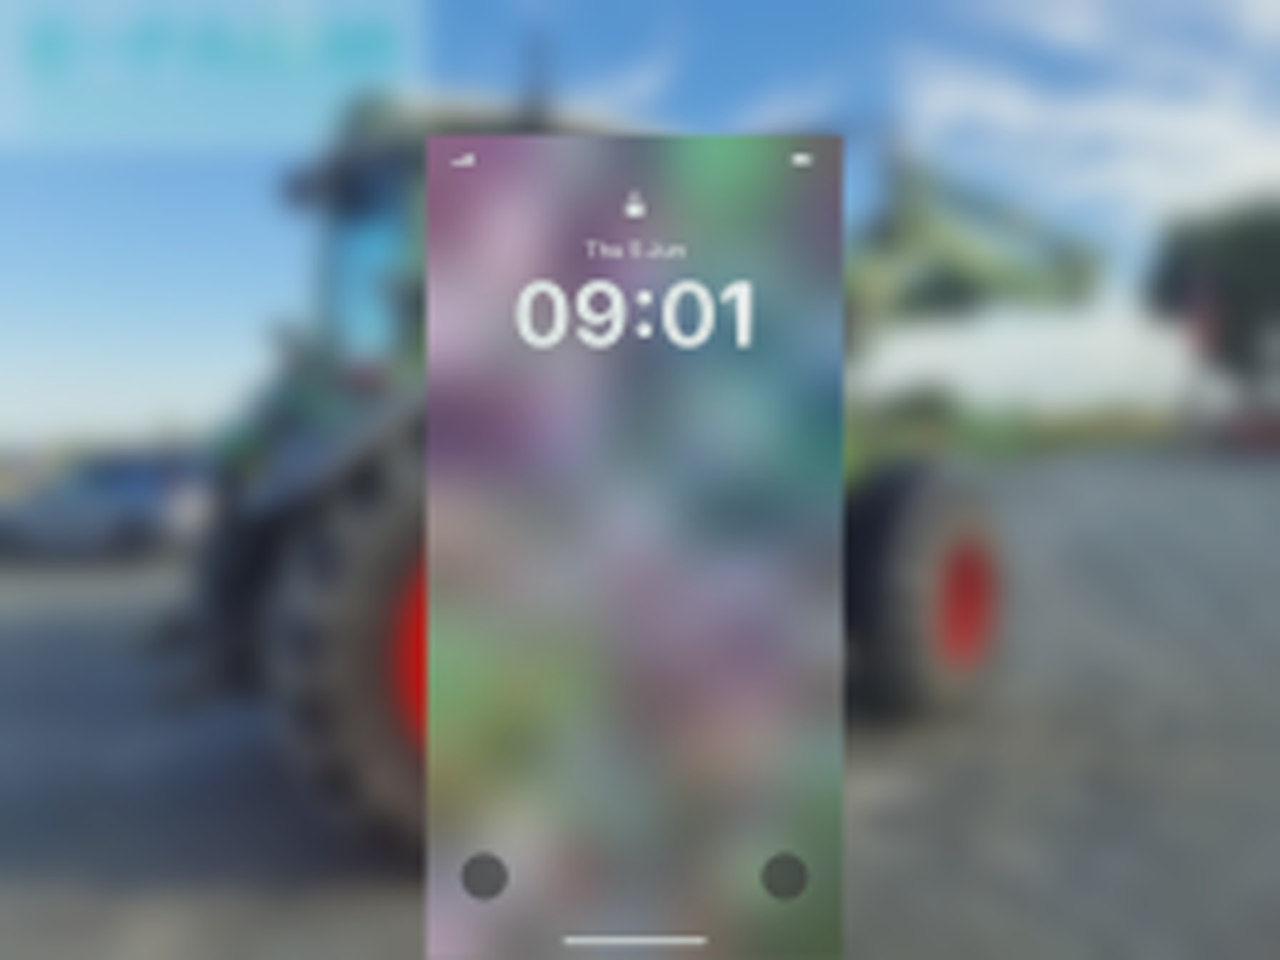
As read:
h=9 m=1
